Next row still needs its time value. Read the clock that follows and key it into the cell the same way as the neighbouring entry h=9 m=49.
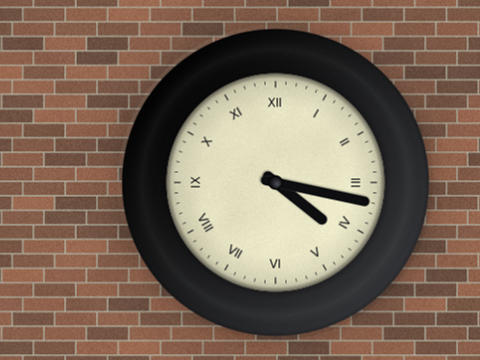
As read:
h=4 m=17
